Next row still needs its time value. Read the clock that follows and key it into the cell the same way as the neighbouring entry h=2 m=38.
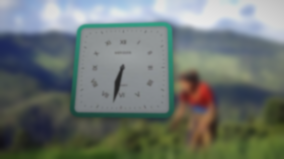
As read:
h=6 m=32
